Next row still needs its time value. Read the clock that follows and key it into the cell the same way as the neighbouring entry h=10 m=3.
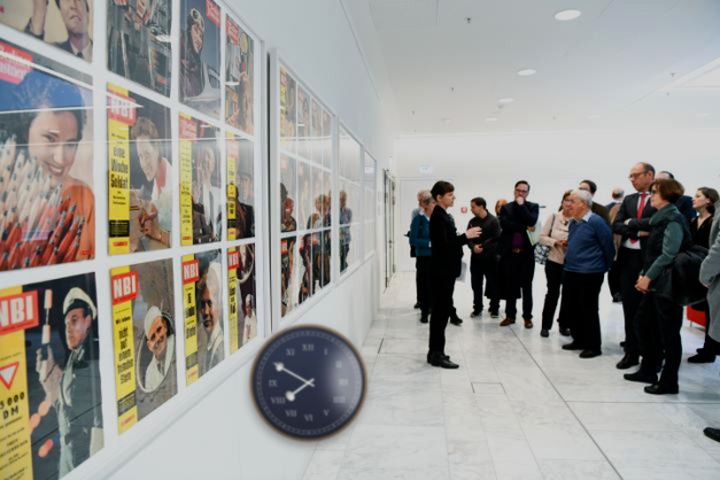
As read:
h=7 m=50
